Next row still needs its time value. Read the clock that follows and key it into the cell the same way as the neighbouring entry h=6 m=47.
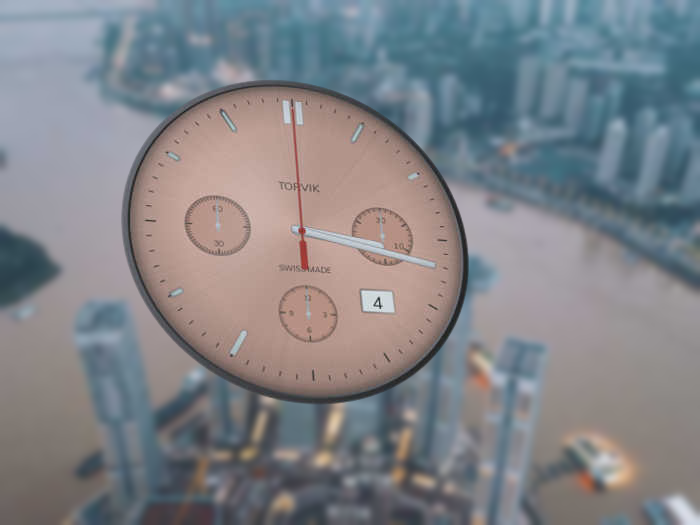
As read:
h=3 m=17
